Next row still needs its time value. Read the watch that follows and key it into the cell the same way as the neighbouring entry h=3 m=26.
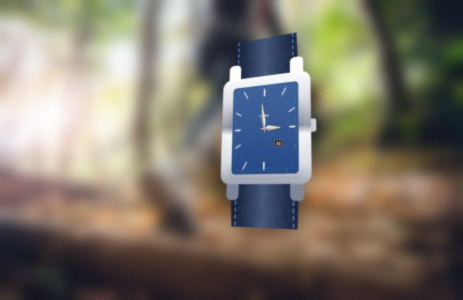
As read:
h=2 m=59
